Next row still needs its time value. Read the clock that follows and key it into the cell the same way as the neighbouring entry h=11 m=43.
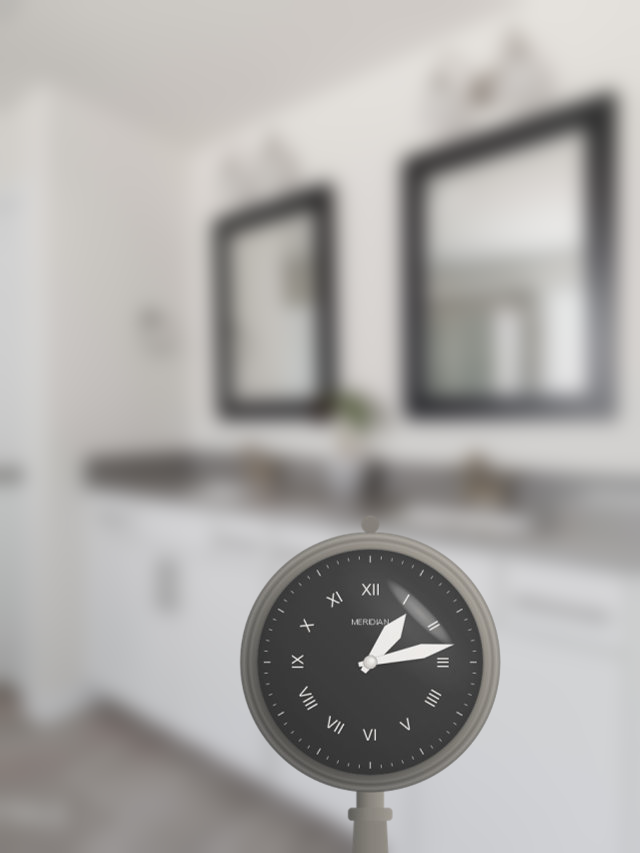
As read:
h=1 m=13
